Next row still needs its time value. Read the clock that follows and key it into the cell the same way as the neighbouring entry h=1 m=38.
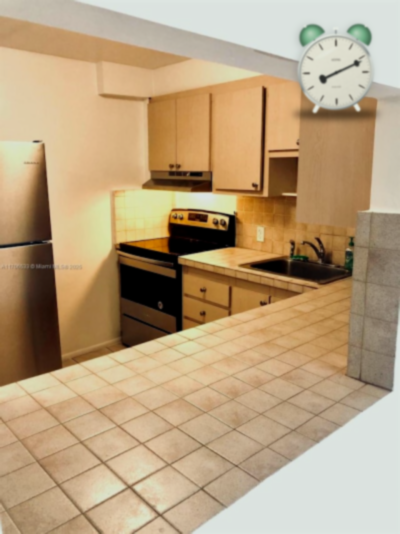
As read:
h=8 m=11
